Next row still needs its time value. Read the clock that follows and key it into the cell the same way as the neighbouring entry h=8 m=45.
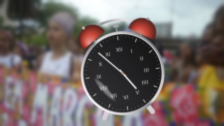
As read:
h=4 m=53
